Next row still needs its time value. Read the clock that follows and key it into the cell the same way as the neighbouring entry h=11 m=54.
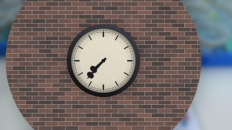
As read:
h=7 m=37
